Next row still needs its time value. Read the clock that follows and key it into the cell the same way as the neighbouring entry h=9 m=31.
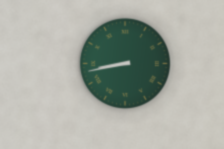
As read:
h=8 m=43
